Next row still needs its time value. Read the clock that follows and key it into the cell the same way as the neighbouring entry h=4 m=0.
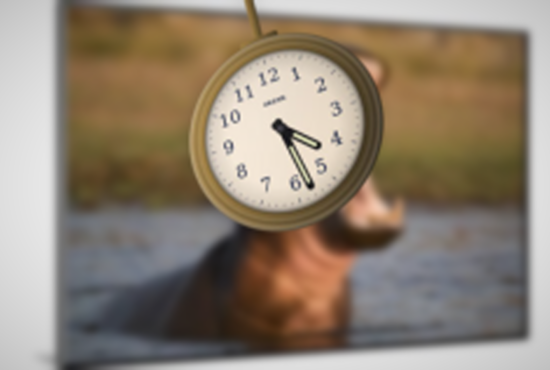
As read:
h=4 m=28
